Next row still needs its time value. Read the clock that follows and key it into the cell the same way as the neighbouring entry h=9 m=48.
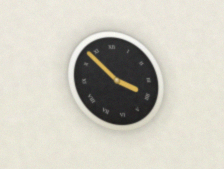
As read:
h=3 m=53
